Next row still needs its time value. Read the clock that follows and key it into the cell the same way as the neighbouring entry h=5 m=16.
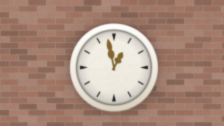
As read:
h=12 m=58
